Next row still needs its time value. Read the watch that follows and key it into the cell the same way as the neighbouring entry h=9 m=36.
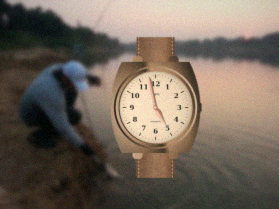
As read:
h=4 m=58
